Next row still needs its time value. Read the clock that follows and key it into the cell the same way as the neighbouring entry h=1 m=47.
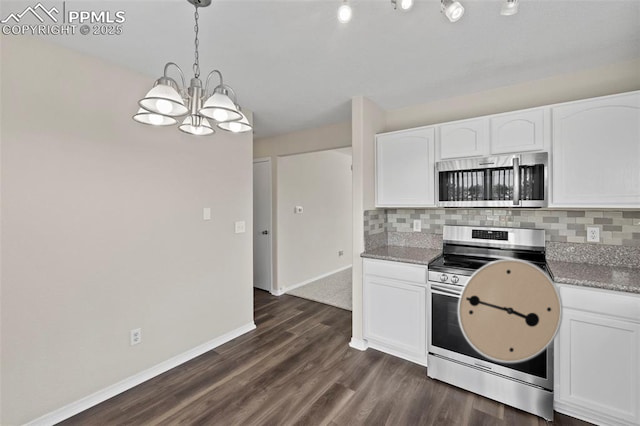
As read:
h=3 m=48
